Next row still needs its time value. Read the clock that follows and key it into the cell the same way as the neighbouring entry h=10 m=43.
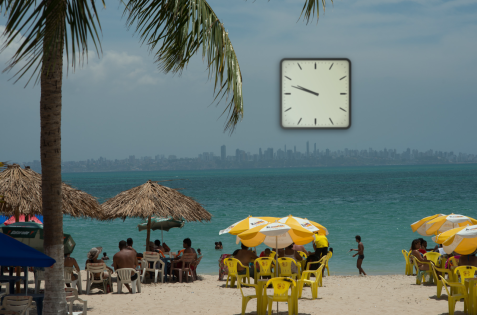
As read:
h=9 m=48
